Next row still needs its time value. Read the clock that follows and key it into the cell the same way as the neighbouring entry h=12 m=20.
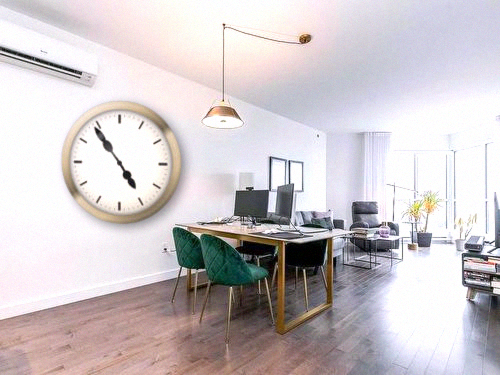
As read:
h=4 m=54
